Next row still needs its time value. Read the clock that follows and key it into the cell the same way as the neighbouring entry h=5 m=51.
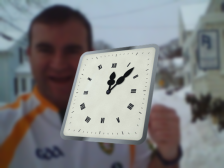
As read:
h=12 m=7
